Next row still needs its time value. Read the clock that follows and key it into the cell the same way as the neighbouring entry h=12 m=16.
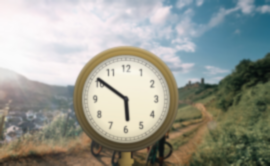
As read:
h=5 m=51
